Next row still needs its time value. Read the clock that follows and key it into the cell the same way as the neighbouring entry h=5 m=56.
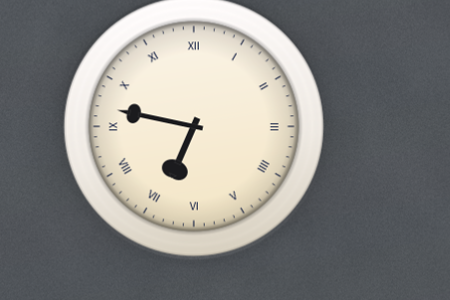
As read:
h=6 m=47
